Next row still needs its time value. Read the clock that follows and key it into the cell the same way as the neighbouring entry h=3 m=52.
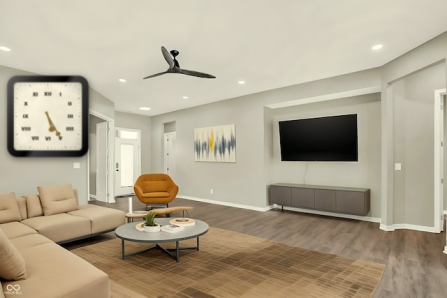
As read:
h=5 m=25
